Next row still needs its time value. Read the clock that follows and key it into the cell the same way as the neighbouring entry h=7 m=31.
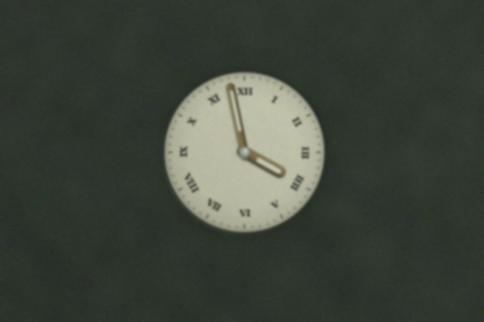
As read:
h=3 m=58
